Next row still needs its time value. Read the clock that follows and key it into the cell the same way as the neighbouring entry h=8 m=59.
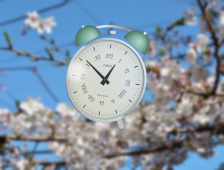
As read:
h=12 m=51
